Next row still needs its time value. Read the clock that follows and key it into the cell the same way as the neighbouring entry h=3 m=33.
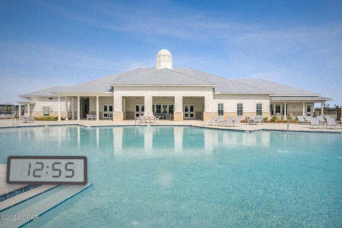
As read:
h=12 m=55
